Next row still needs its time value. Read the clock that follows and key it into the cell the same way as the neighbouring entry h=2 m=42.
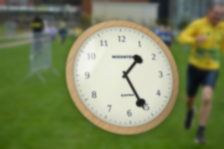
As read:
h=1 m=26
